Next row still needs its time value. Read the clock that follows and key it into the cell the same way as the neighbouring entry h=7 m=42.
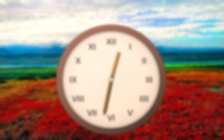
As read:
h=12 m=32
